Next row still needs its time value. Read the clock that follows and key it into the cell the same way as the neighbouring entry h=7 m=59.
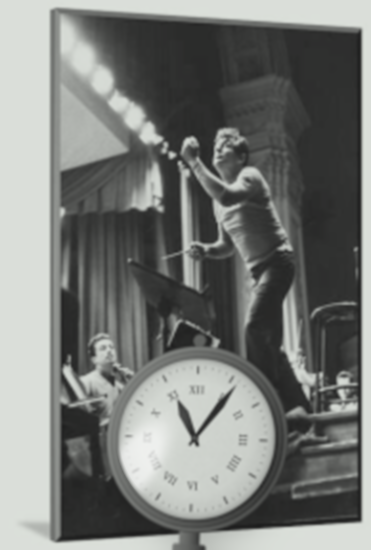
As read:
h=11 m=6
